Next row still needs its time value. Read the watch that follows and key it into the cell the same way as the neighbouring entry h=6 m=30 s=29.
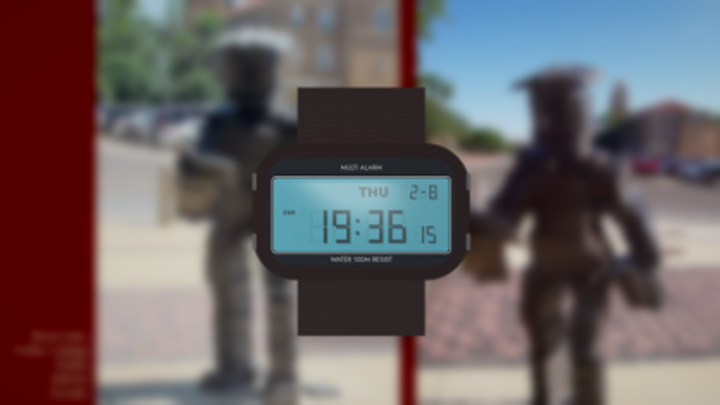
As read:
h=19 m=36 s=15
